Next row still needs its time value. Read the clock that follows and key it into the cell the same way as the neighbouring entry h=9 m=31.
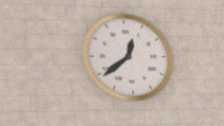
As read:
h=12 m=39
